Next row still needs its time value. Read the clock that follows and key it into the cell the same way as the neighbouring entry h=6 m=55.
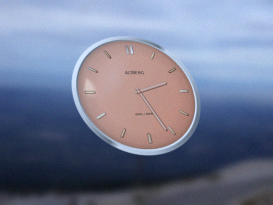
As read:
h=2 m=26
